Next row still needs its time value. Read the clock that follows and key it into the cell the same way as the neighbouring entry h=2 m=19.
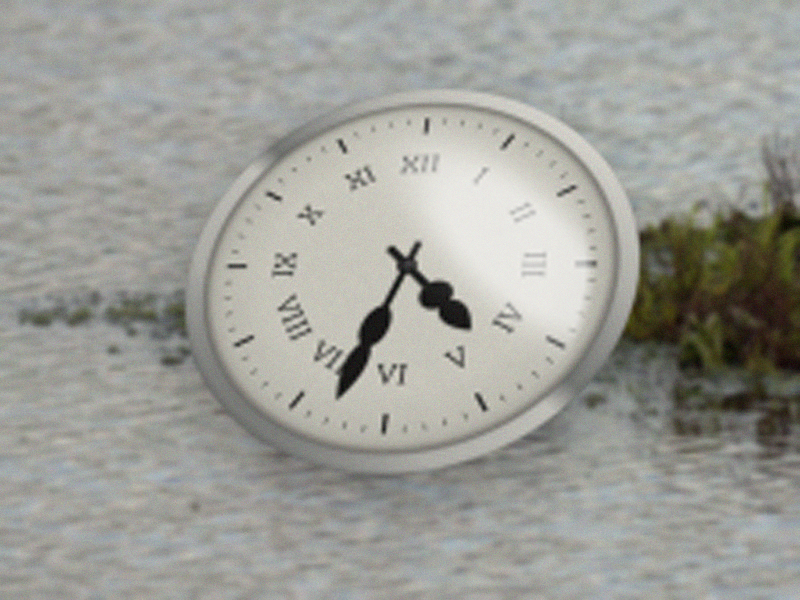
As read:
h=4 m=33
